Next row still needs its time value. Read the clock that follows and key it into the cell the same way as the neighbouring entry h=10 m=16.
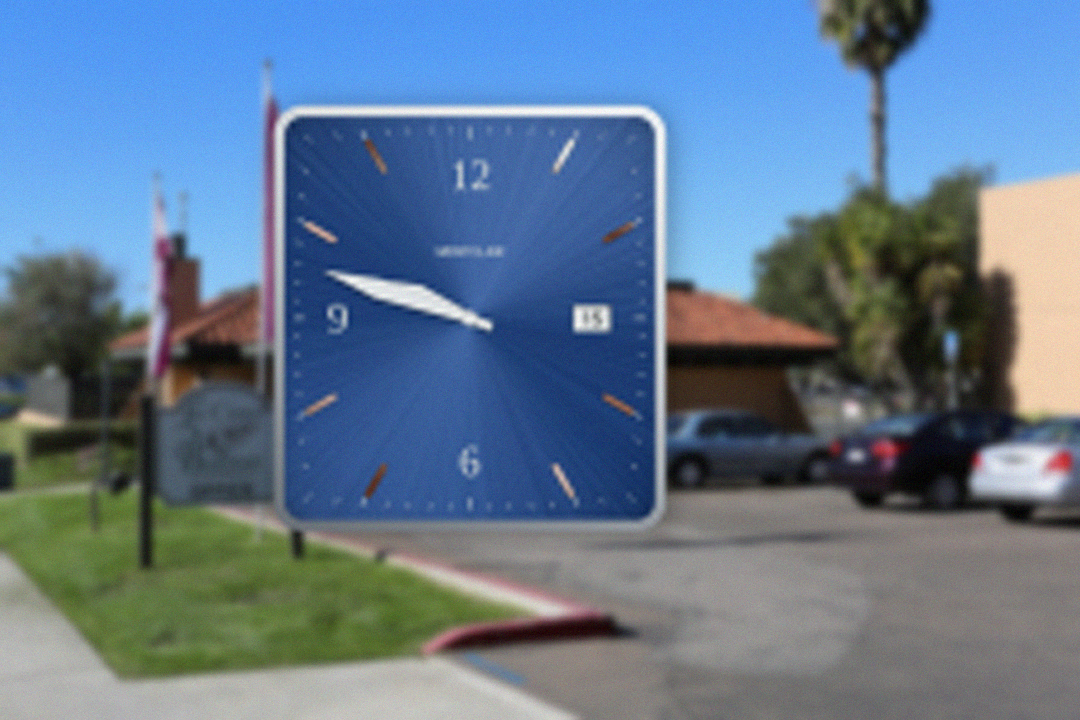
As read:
h=9 m=48
